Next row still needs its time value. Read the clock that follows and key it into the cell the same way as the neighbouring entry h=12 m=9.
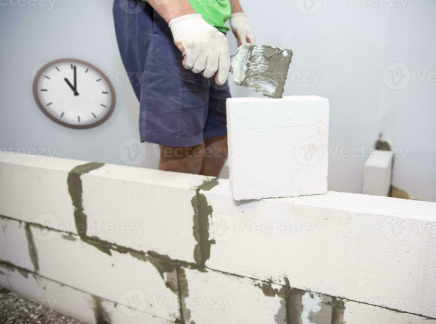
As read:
h=11 m=1
